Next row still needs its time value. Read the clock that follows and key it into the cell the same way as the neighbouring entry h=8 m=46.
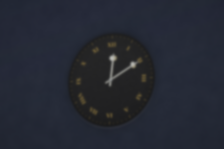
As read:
h=12 m=10
